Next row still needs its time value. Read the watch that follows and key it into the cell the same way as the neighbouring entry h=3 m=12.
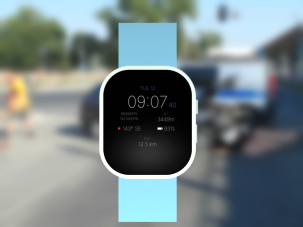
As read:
h=9 m=7
